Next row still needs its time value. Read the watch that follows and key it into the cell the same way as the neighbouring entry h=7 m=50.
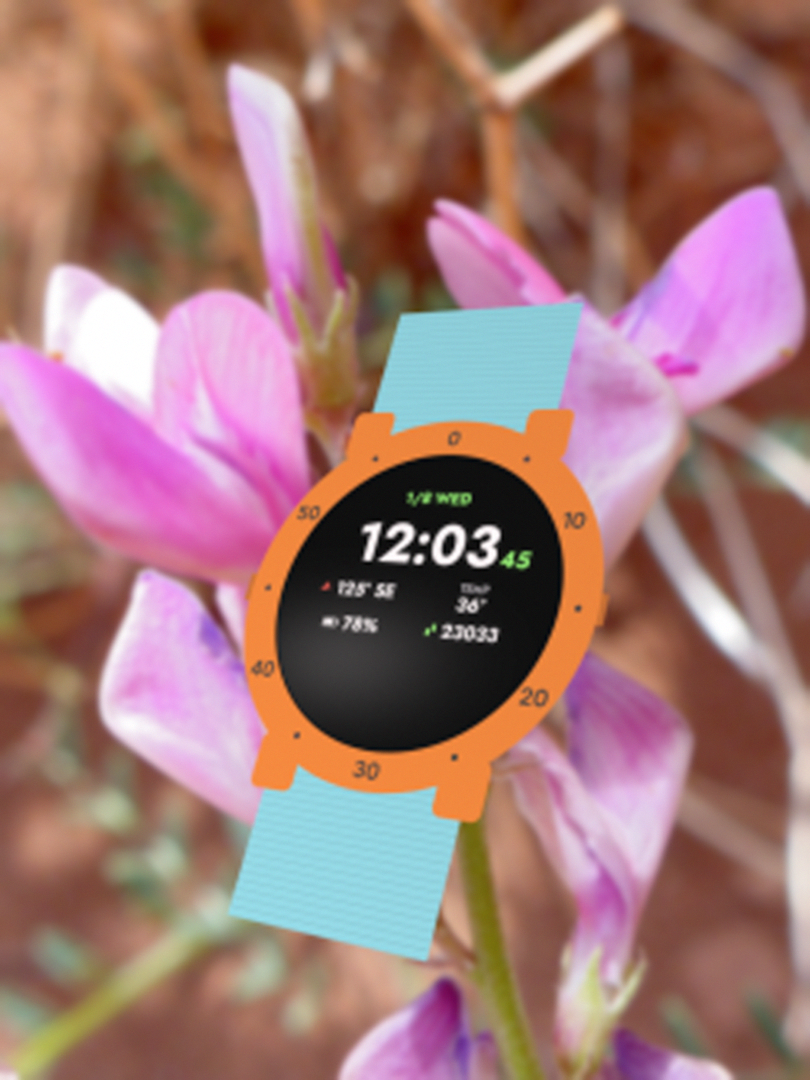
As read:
h=12 m=3
